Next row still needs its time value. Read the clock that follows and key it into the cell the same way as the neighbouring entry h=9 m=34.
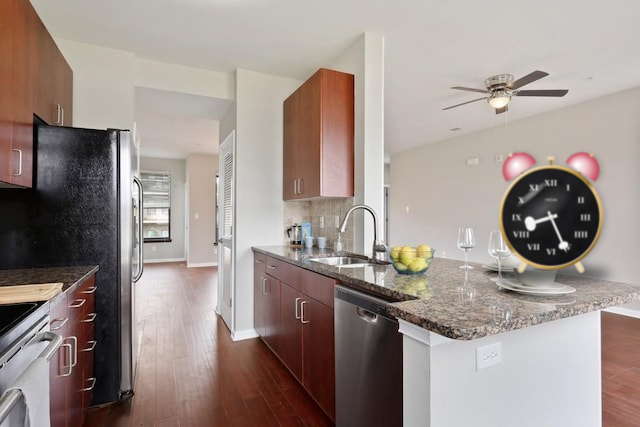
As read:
h=8 m=26
